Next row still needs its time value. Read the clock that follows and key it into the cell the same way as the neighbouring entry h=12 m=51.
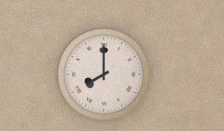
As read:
h=8 m=0
